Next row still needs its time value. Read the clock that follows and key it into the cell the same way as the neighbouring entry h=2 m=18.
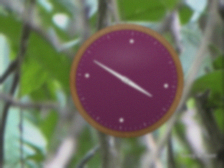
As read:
h=3 m=49
